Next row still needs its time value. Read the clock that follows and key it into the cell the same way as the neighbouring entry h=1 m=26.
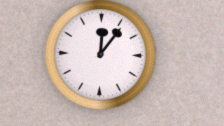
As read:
h=12 m=6
